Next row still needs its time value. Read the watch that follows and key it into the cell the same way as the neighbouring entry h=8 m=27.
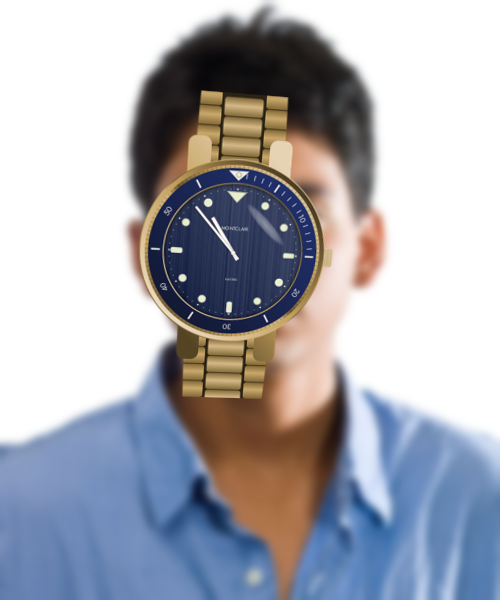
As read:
h=10 m=53
